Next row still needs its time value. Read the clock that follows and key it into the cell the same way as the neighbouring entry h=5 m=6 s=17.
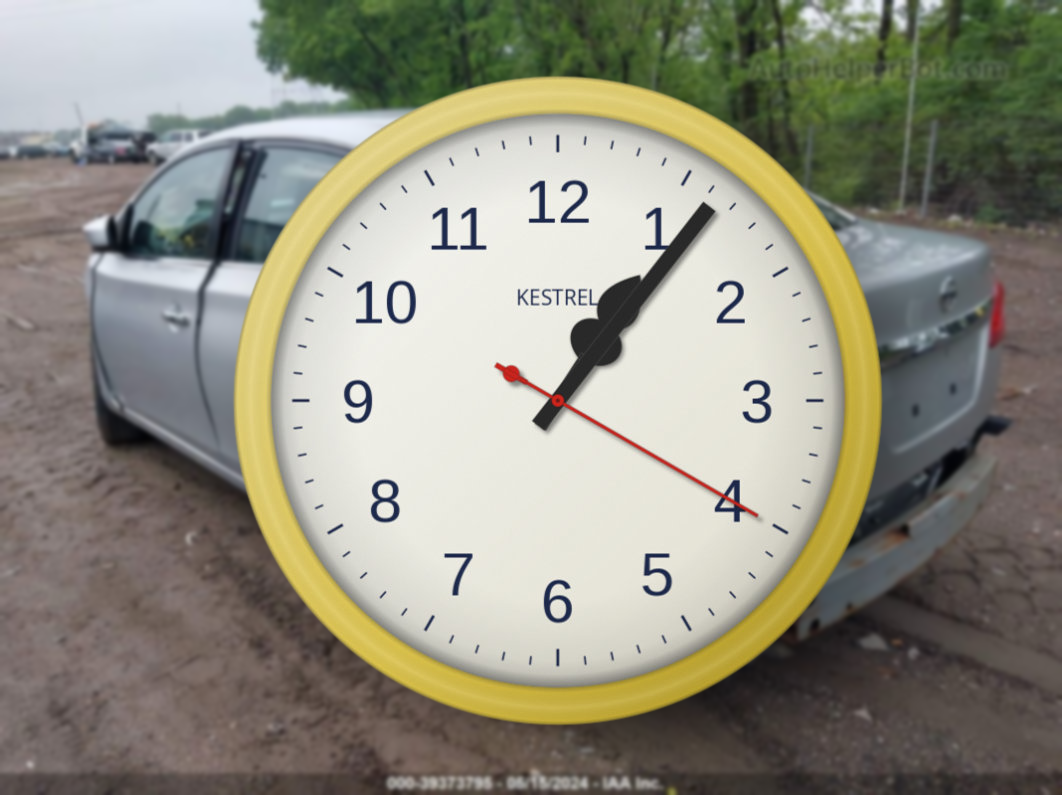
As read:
h=1 m=6 s=20
